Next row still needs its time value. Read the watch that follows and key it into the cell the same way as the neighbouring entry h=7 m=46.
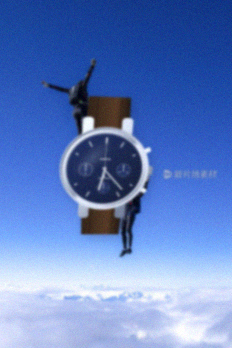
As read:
h=6 m=23
